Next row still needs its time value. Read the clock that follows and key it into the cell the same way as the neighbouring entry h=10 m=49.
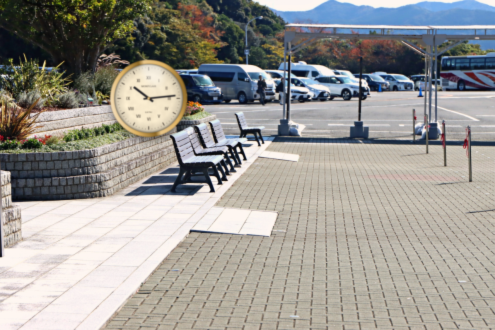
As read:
h=10 m=14
